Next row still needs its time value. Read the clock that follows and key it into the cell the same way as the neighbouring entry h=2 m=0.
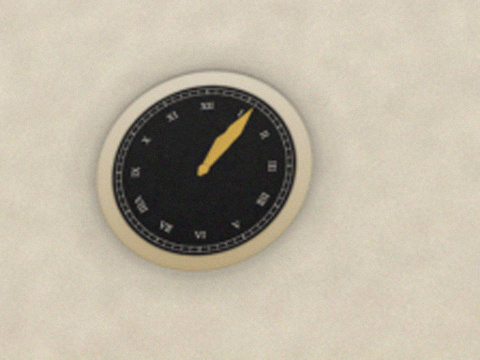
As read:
h=1 m=6
